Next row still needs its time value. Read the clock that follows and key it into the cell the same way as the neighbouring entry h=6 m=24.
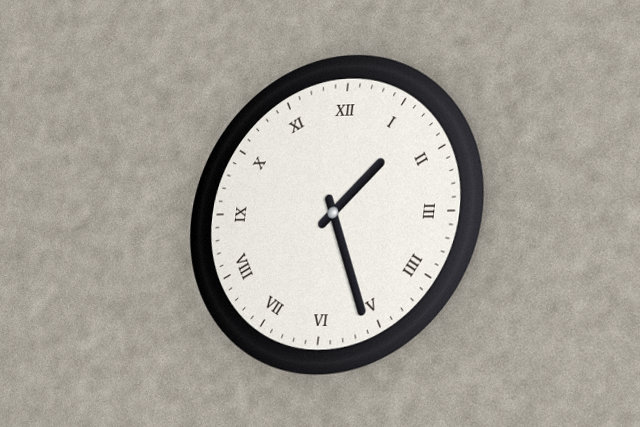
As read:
h=1 m=26
